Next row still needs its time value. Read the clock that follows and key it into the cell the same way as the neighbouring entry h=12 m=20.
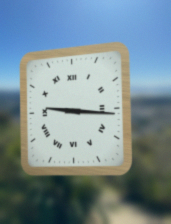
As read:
h=9 m=16
